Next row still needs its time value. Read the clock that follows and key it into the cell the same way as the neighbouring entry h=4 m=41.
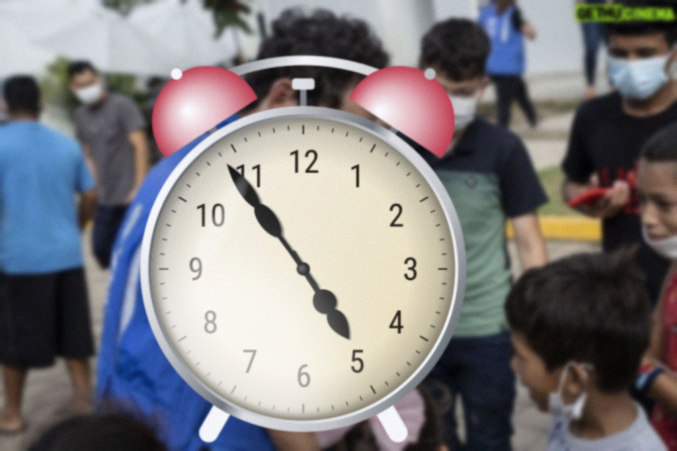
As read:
h=4 m=54
